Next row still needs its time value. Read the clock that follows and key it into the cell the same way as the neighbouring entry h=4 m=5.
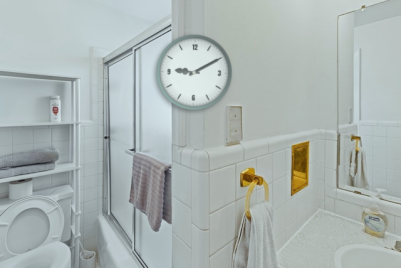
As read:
h=9 m=10
